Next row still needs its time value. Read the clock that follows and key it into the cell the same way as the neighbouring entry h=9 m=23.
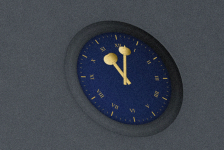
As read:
h=11 m=2
